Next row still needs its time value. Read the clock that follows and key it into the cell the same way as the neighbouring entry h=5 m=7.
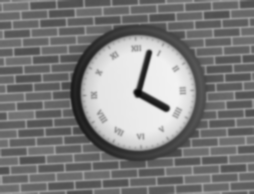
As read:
h=4 m=3
